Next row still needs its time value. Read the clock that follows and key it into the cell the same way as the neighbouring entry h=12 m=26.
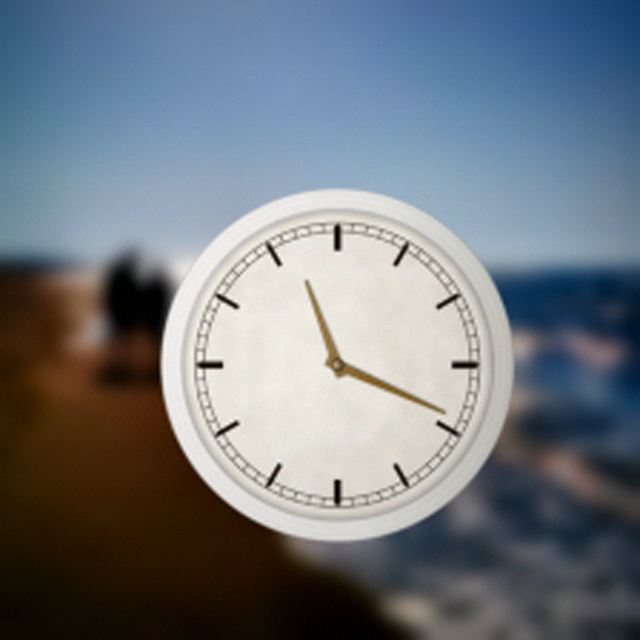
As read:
h=11 m=19
